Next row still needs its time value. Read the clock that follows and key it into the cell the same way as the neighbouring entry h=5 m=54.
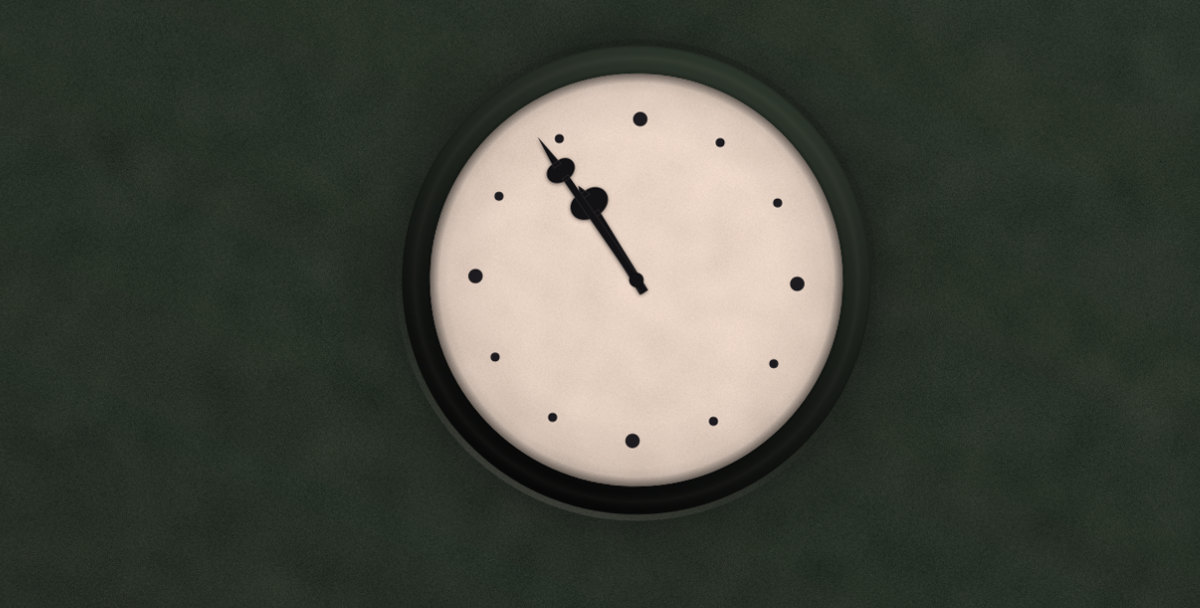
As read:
h=10 m=54
